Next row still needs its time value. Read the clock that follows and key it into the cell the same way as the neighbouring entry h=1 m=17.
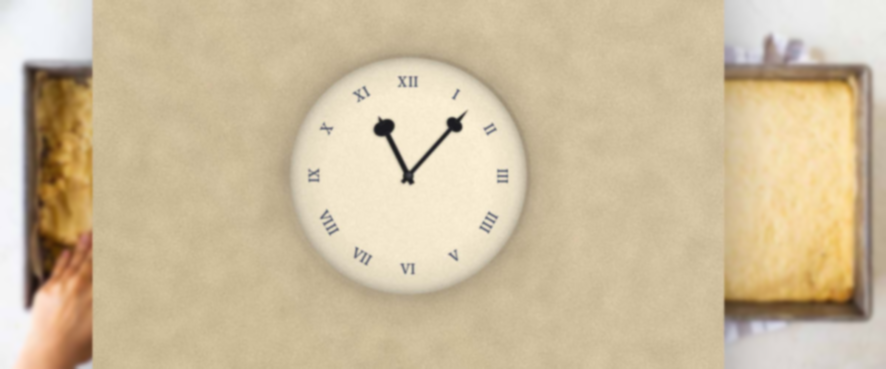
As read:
h=11 m=7
